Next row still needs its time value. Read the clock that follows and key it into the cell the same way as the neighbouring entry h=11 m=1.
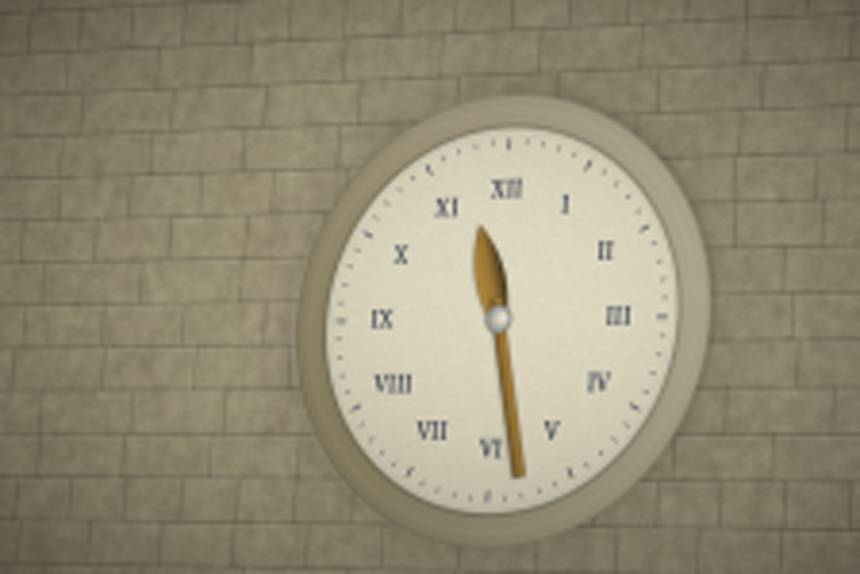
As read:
h=11 m=28
